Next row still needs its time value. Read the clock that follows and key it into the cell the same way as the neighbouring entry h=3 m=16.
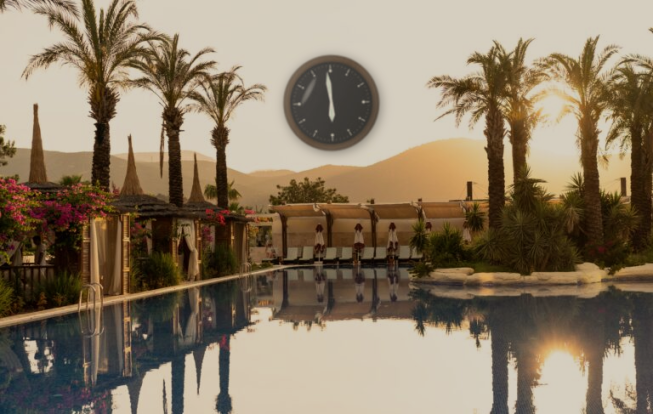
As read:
h=5 m=59
